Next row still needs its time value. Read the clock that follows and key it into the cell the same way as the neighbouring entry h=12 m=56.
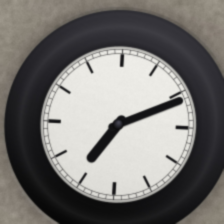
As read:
h=7 m=11
